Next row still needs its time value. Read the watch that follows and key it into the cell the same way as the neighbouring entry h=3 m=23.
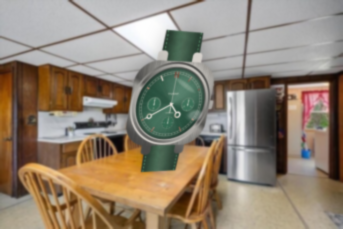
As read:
h=4 m=40
